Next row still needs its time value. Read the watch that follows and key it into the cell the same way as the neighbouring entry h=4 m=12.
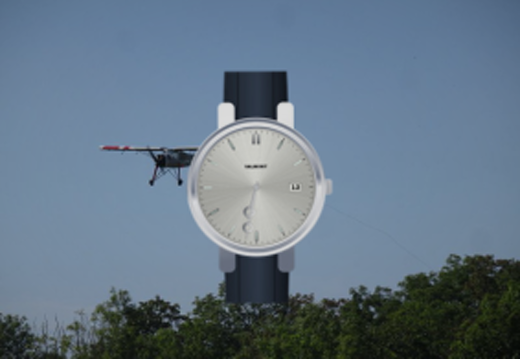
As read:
h=6 m=32
